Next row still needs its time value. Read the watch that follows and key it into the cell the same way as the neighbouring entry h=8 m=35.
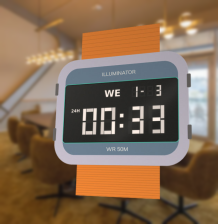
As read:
h=0 m=33
